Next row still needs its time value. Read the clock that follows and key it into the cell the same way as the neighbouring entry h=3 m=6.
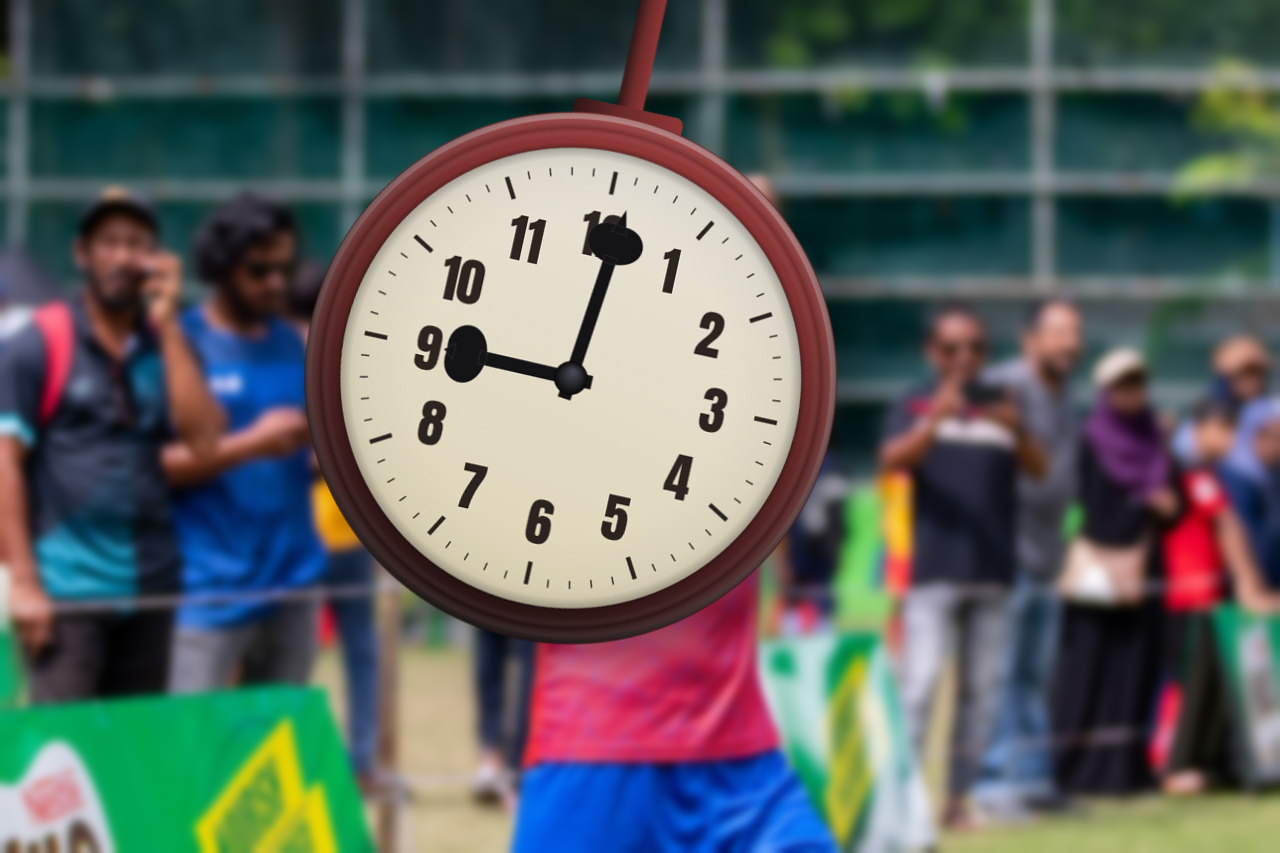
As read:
h=9 m=1
